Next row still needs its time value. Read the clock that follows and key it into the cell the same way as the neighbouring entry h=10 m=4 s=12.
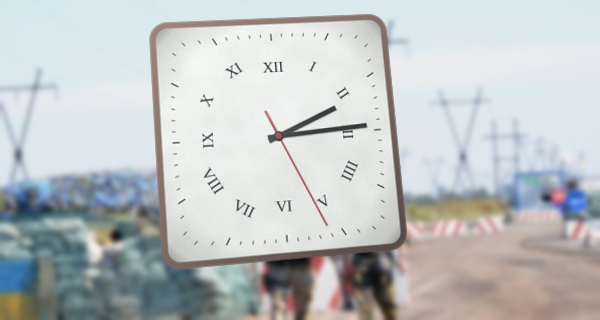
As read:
h=2 m=14 s=26
